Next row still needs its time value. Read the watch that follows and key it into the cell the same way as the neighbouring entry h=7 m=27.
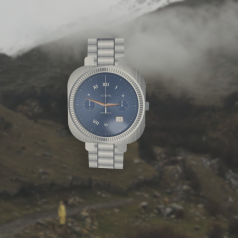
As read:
h=2 m=48
